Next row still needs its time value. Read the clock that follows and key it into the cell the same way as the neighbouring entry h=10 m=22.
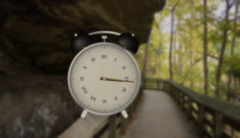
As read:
h=3 m=16
